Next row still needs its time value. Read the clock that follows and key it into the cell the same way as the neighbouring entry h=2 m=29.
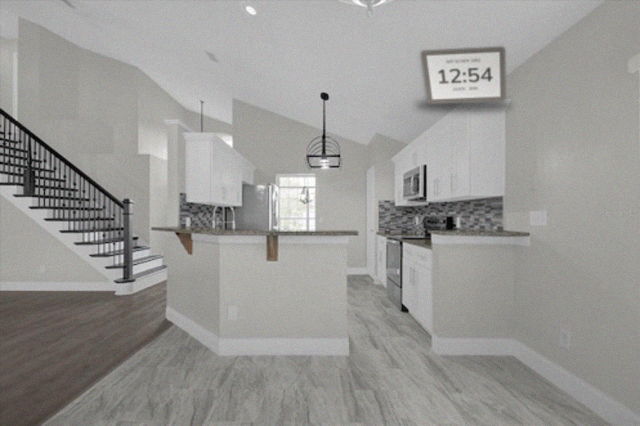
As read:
h=12 m=54
